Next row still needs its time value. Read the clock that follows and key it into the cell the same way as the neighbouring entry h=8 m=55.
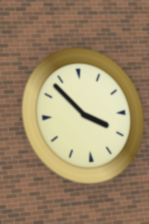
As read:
h=3 m=53
